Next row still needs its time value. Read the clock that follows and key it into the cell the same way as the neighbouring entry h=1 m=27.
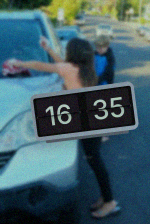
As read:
h=16 m=35
